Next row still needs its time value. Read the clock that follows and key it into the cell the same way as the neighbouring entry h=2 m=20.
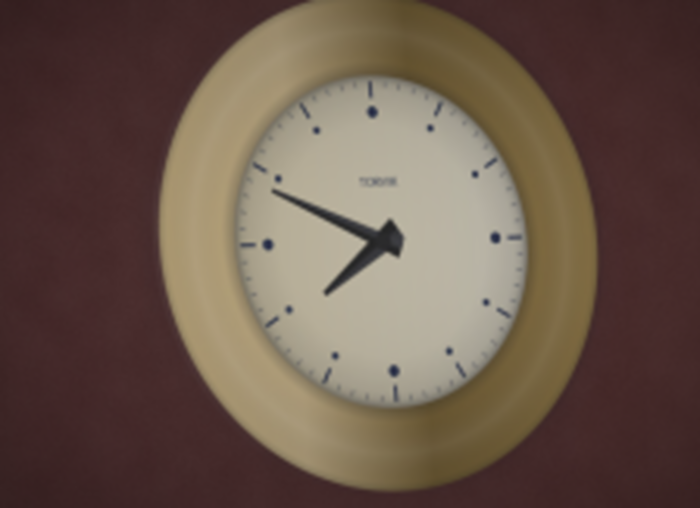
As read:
h=7 m=49
